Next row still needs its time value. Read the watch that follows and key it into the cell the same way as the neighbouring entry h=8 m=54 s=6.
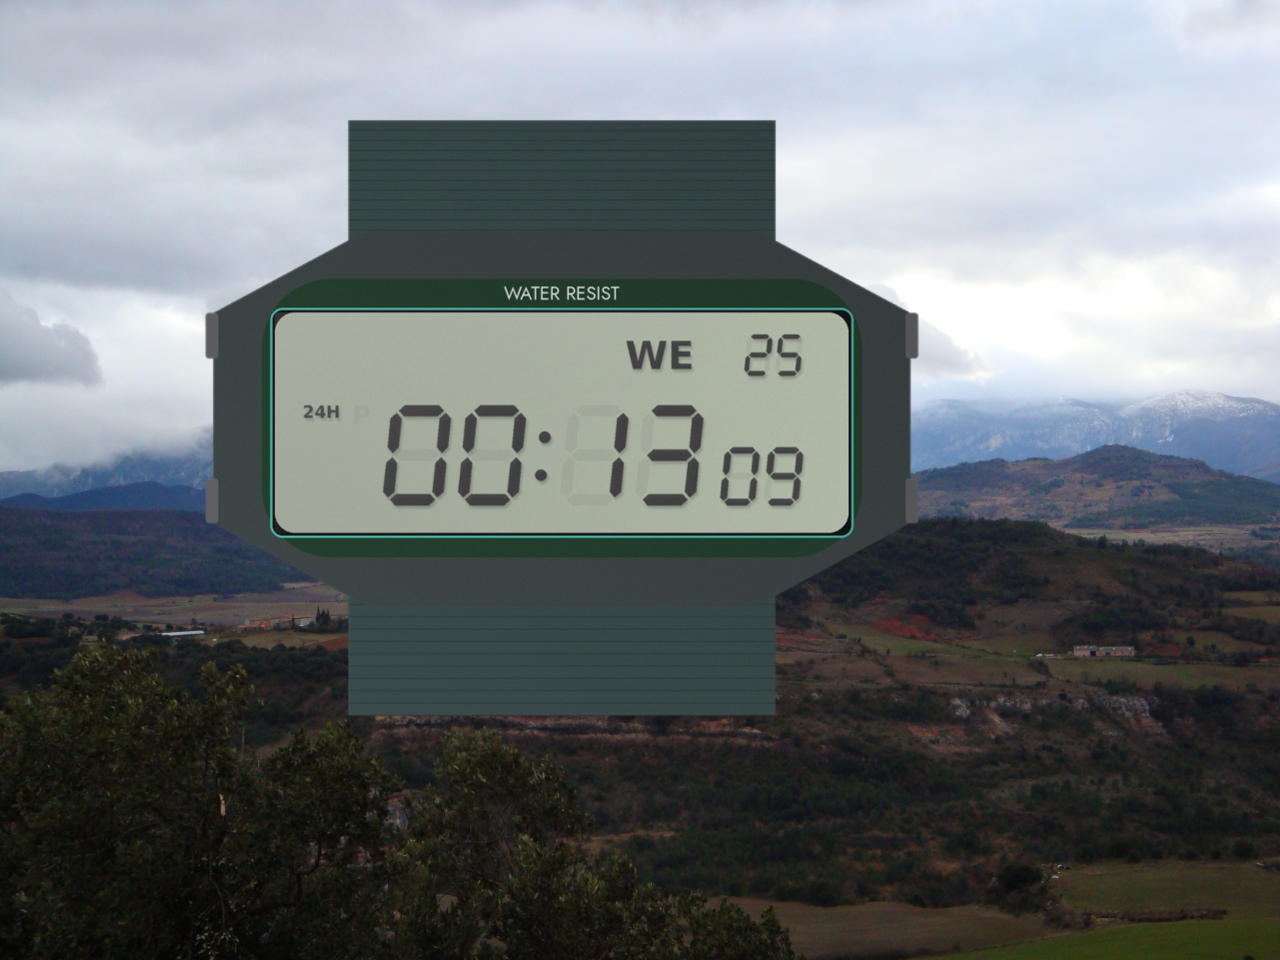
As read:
h=0 m=13 s=9
